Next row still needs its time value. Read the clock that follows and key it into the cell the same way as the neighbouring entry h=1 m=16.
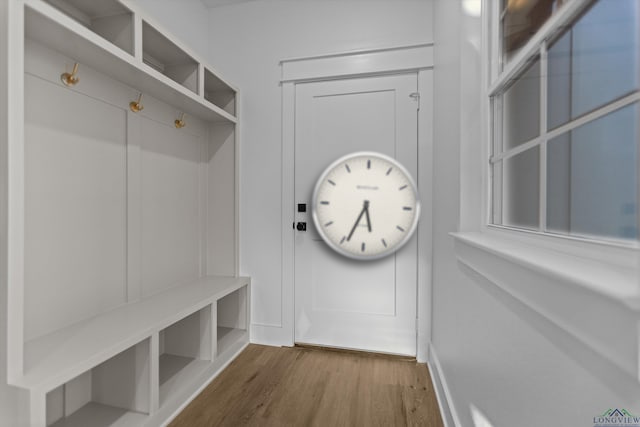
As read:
h=5 m=34
